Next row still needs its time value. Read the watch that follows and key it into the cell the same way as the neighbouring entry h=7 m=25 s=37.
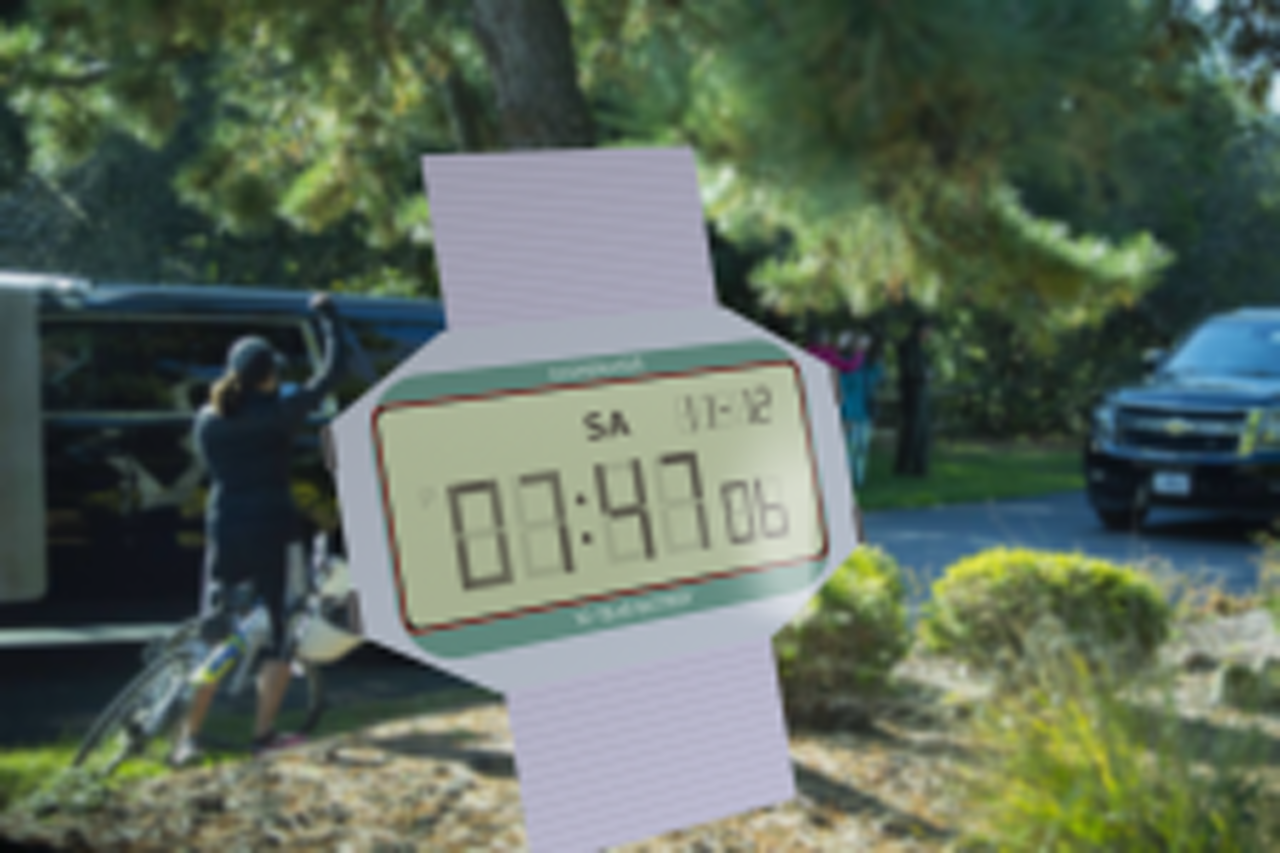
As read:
h=7 m=47 s=6
